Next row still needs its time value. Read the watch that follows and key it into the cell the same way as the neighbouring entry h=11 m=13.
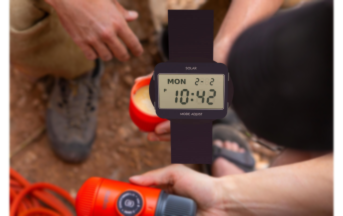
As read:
h=10 m=42
